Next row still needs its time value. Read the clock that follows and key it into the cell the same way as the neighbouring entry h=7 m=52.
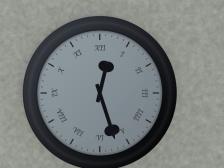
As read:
h=12 m=27
